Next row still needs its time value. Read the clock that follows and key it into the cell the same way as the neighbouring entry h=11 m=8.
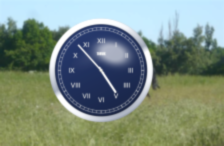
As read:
h=4 m=53
